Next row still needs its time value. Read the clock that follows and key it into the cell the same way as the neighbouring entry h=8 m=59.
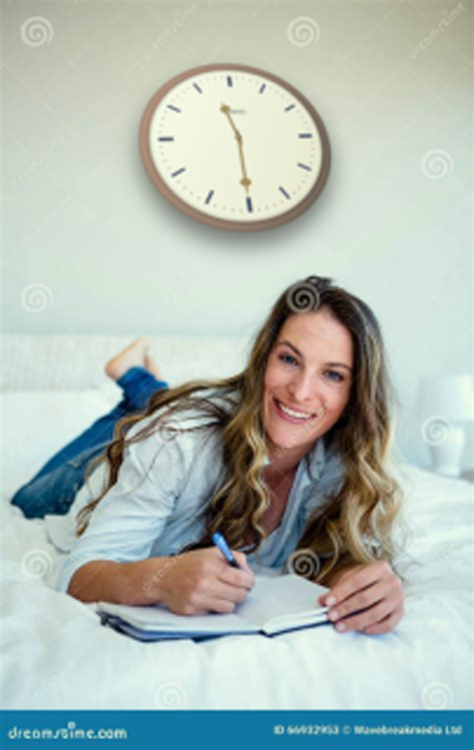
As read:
h=11 m=30
